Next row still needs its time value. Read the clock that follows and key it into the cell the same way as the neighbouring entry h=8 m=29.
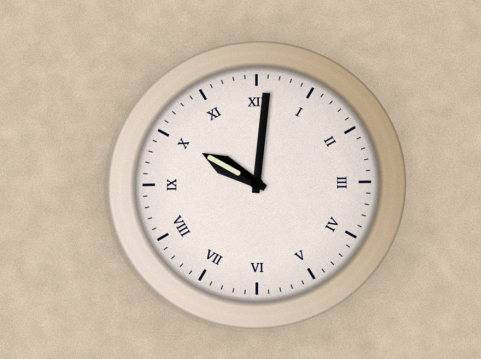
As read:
h=10 m=1
